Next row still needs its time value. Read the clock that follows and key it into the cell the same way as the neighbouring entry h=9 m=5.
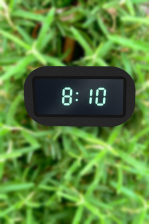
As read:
h=8 m=10
